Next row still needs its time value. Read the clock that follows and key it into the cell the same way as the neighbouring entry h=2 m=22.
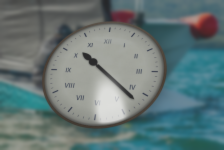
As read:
h=10 m=22
